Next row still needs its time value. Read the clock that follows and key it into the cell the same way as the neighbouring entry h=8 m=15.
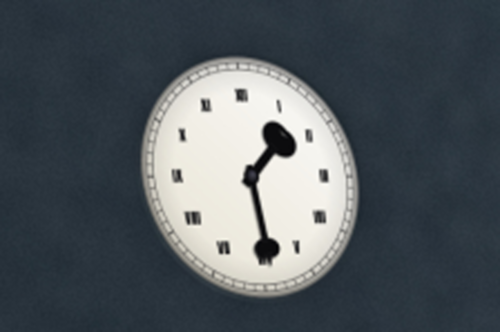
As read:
h=1 m=29
